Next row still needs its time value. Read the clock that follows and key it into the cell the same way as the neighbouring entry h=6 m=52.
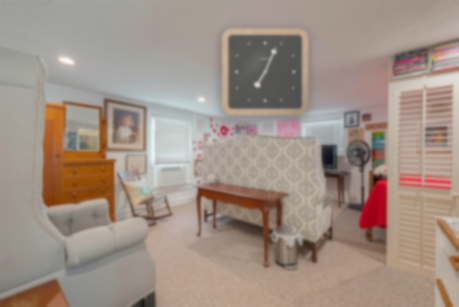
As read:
h=7 m=4
